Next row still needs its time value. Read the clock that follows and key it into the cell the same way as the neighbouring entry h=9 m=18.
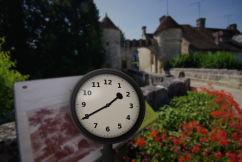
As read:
h=1 m=40
